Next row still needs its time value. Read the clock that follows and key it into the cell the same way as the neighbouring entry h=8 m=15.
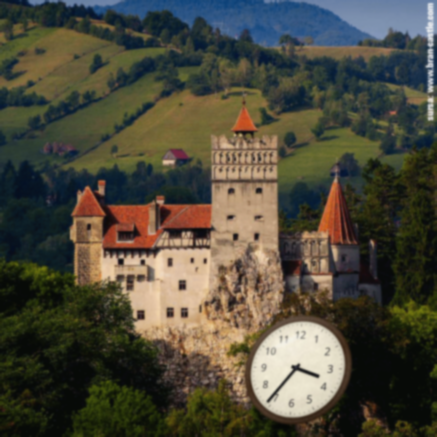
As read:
h=3 m=36
